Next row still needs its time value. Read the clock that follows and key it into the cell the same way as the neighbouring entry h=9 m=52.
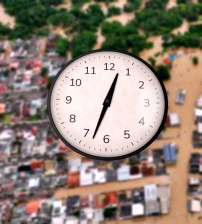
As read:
h=12 m=33
